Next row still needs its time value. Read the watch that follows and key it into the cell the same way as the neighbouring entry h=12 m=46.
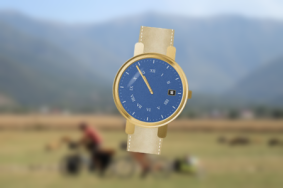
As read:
h=10 m=54
